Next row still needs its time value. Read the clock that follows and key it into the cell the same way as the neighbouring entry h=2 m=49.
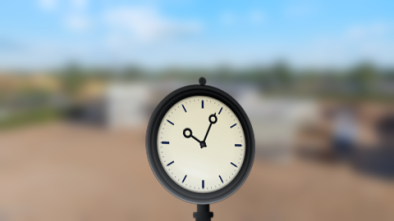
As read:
h=10 m=4
